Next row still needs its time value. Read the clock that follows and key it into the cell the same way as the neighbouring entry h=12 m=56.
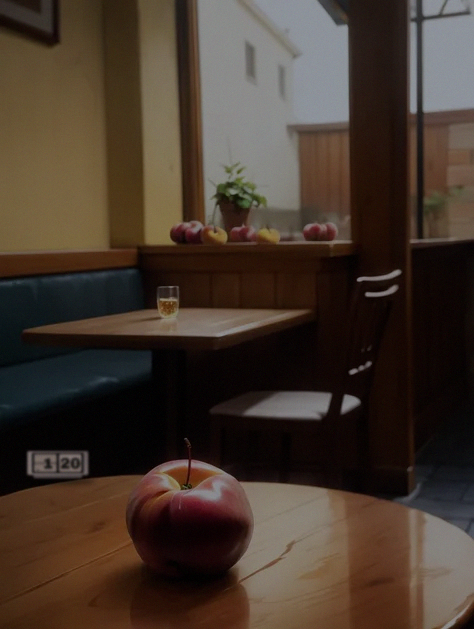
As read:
h=1 m=20
